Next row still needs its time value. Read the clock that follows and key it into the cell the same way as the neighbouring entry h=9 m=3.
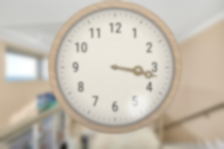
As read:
h=3 m=17
